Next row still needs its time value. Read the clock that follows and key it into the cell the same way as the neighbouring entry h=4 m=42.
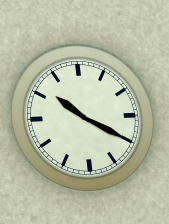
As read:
h=10 m=20
